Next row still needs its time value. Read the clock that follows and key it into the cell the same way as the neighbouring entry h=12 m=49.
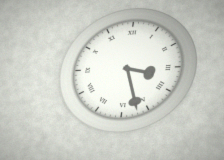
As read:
h=3 m=27
